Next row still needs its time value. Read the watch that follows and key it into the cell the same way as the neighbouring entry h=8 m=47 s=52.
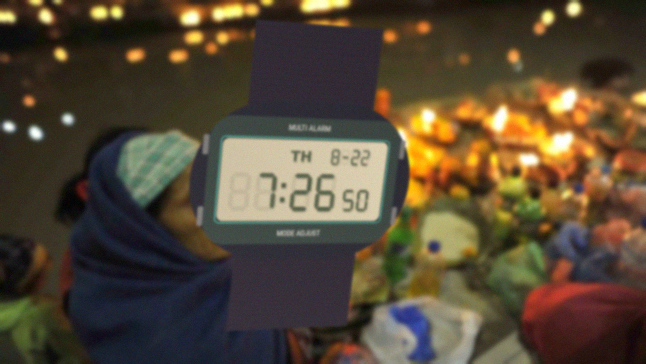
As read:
h=7 m=26 s=50
